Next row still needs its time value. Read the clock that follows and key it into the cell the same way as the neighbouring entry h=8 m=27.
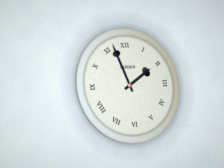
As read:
h=1 m=57
